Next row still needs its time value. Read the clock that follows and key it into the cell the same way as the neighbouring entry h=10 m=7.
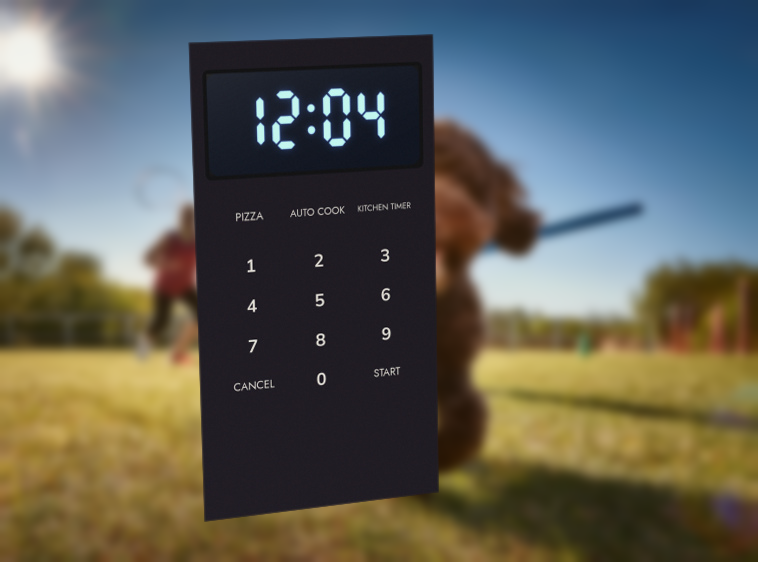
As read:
h=12 m=4
